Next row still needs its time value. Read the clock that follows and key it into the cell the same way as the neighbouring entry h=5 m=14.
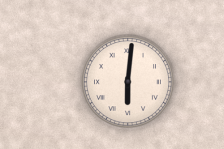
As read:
h=6 m=1
